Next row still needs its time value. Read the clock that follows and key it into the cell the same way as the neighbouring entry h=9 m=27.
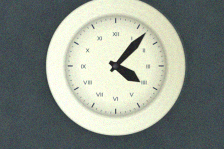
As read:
h=4 m=7
